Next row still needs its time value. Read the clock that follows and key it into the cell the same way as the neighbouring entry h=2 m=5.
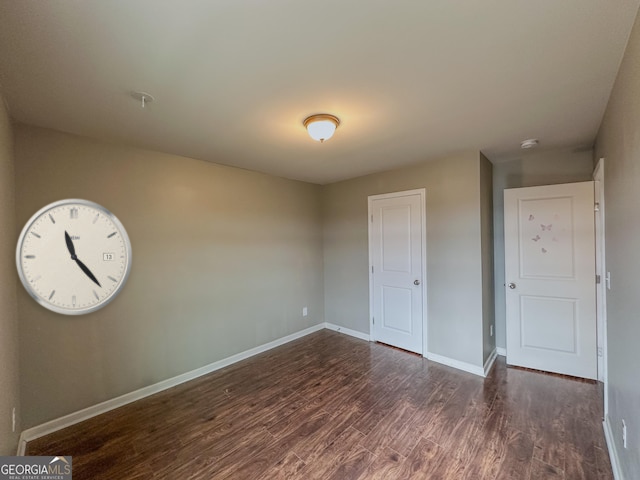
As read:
h=11 m=23
